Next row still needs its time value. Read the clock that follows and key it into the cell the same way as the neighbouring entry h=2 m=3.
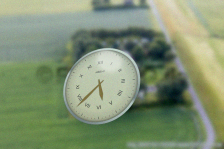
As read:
h=5 m=38
